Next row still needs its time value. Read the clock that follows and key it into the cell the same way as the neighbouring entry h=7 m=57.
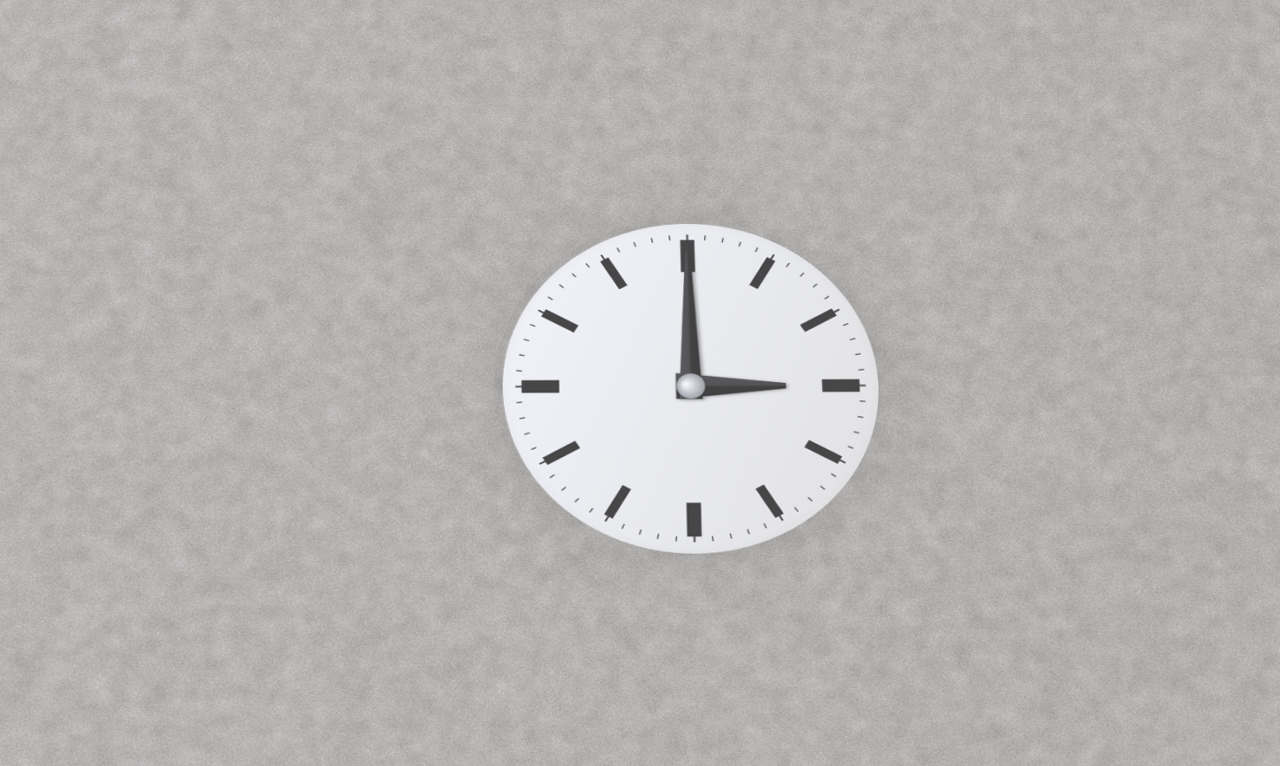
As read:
h=3 m=0
